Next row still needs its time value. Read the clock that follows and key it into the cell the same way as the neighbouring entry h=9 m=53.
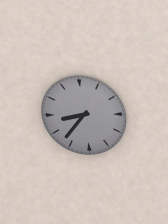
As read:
h=8 m=37
